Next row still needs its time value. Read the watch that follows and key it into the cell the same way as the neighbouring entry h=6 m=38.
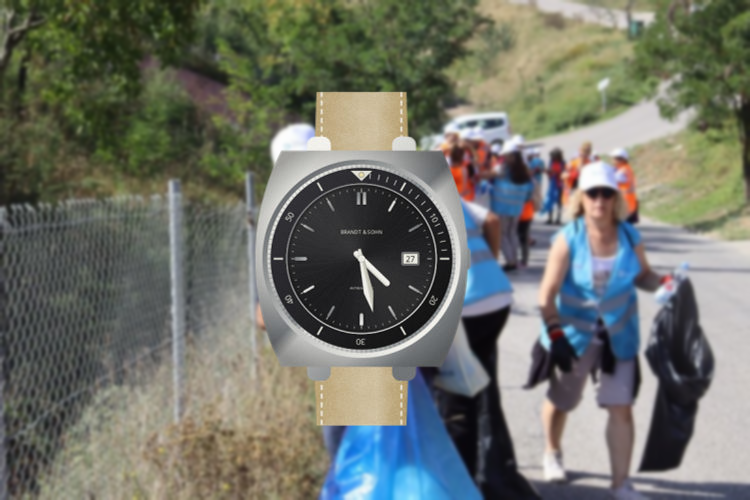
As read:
h=4 m=28
